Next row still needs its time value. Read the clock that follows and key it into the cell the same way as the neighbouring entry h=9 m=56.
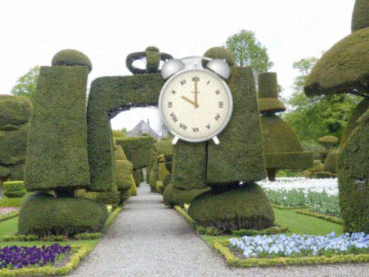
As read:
h=10 m=0
